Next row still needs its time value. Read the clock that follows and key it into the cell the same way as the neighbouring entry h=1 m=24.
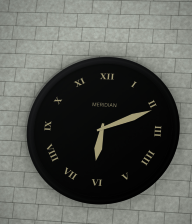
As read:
h=6 m=11
